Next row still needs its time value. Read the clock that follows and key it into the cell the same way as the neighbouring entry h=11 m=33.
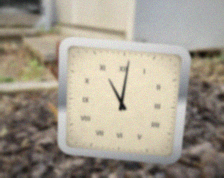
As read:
h=11 m=1
